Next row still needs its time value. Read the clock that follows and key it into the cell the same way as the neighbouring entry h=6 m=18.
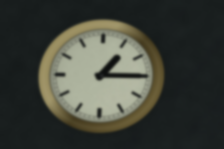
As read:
h=1 m=15
